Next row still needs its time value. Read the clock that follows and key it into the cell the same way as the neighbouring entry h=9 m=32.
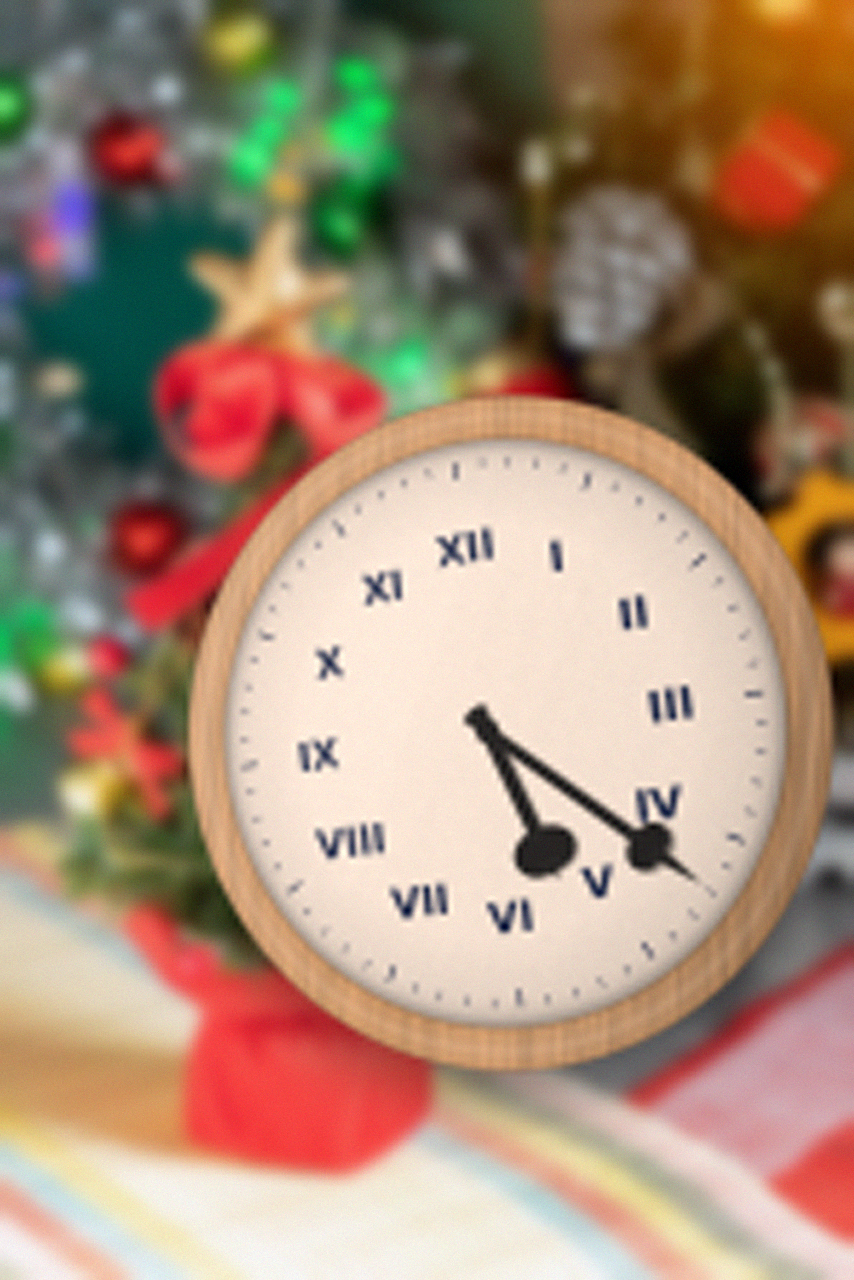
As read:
h=5 m=22
